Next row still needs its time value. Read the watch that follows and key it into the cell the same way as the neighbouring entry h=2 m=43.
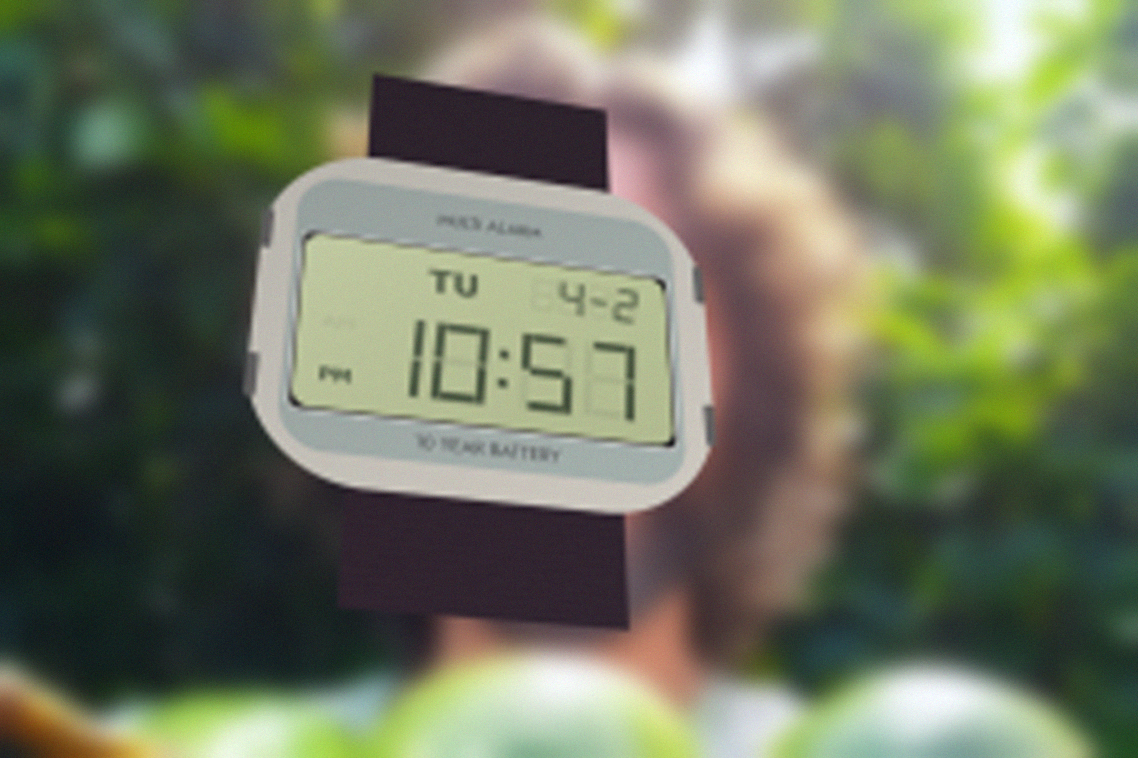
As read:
h=10 m=57
